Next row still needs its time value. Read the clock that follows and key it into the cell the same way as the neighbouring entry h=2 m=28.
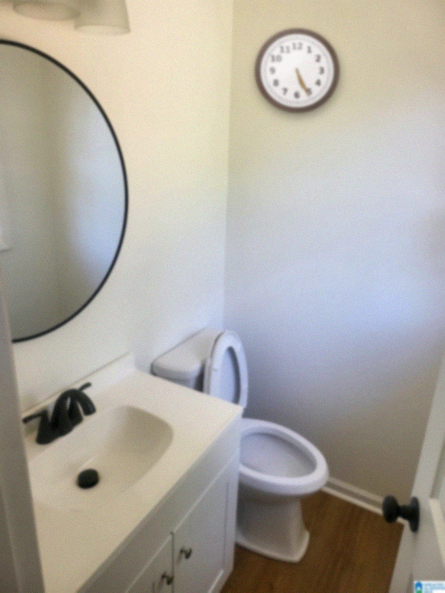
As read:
h=5 m=26
